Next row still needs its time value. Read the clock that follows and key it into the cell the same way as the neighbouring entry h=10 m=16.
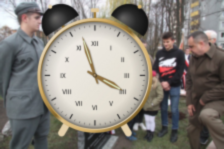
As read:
h=3 m=57
